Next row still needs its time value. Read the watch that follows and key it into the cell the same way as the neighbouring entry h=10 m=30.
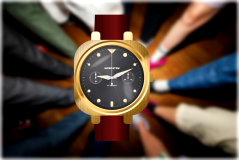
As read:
h=9 m=11
